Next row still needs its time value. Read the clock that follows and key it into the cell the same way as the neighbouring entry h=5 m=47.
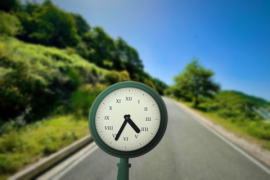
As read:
h=4 m=34
